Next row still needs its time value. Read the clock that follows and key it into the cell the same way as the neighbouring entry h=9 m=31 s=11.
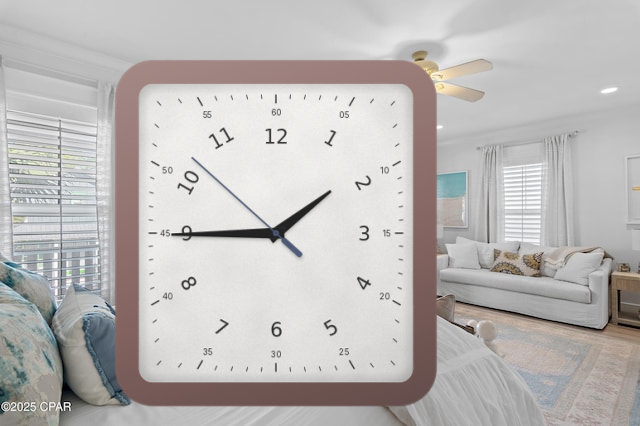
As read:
h=1 m=44 s=52
